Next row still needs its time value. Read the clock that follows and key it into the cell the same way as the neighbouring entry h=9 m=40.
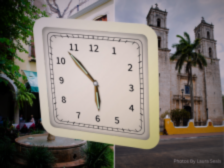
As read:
h=5 m=53
